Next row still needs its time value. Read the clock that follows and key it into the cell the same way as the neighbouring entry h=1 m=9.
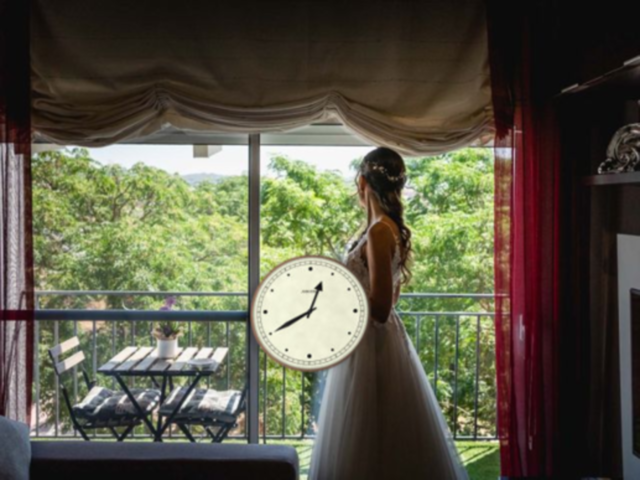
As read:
h=12 m=40
